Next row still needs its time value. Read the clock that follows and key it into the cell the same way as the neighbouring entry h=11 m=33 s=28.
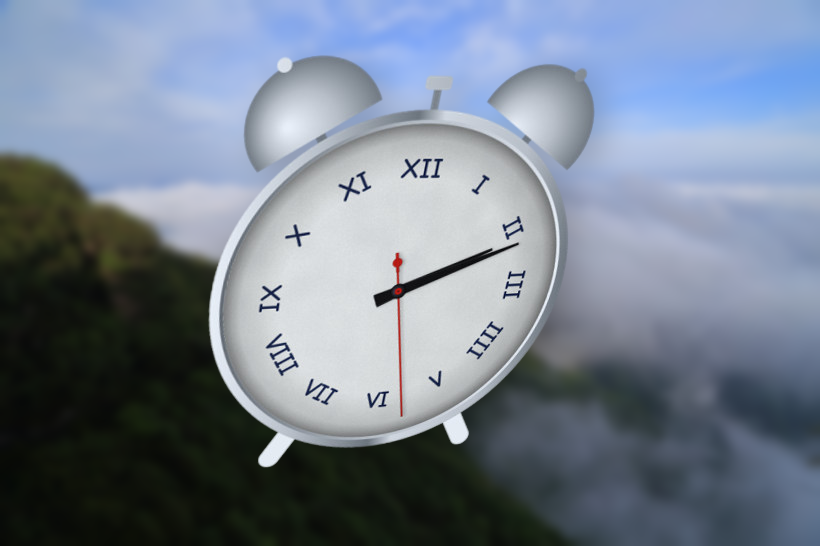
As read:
h=2 m=11 s=28
